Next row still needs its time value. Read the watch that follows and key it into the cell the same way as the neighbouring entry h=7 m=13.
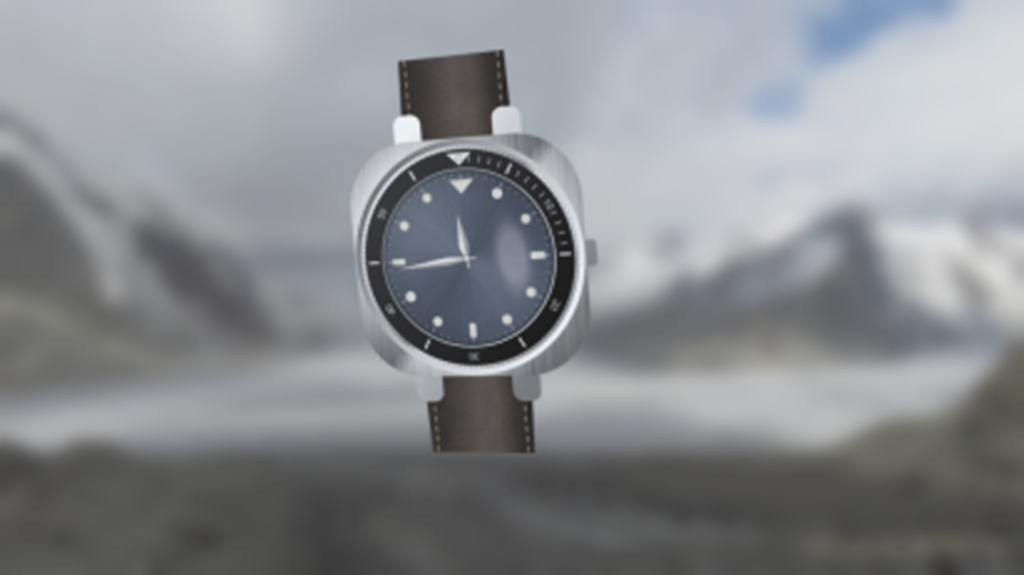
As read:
h=11 m=44
